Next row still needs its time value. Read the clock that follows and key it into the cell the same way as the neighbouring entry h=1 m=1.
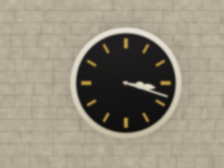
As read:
h=3 m=18
